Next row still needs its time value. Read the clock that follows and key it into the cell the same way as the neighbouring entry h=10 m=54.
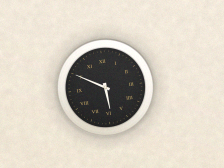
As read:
h=5 m=50
